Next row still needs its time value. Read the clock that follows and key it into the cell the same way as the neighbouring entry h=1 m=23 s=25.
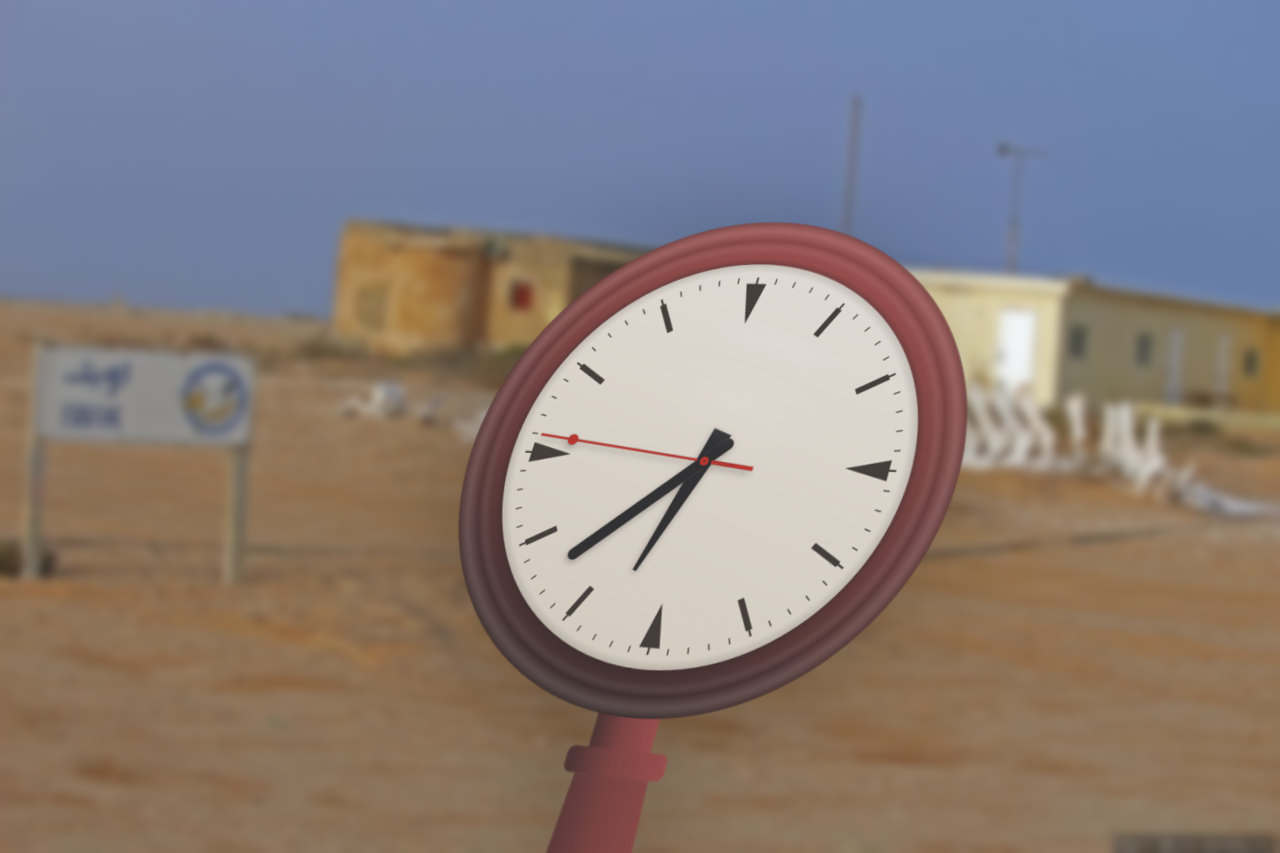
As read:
h=6 m=37 s=46
